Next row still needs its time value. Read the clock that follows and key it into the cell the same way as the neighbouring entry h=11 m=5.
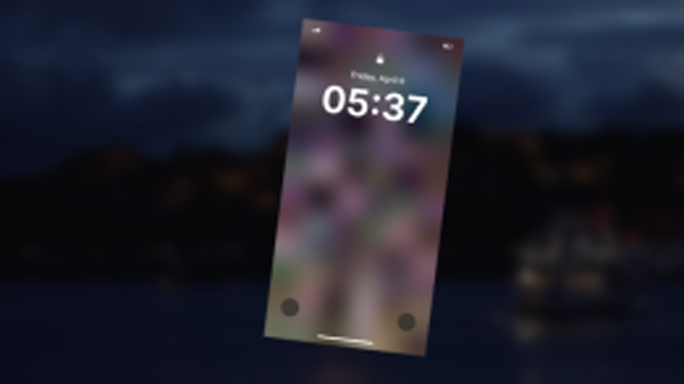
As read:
h=5 m=37
